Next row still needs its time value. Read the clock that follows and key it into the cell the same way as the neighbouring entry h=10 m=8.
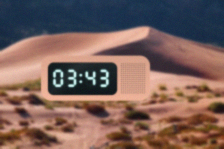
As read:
h=3 m=43
